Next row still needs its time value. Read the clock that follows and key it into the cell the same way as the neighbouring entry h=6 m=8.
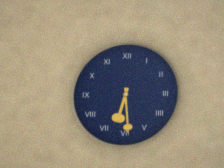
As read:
h=6 m=29
